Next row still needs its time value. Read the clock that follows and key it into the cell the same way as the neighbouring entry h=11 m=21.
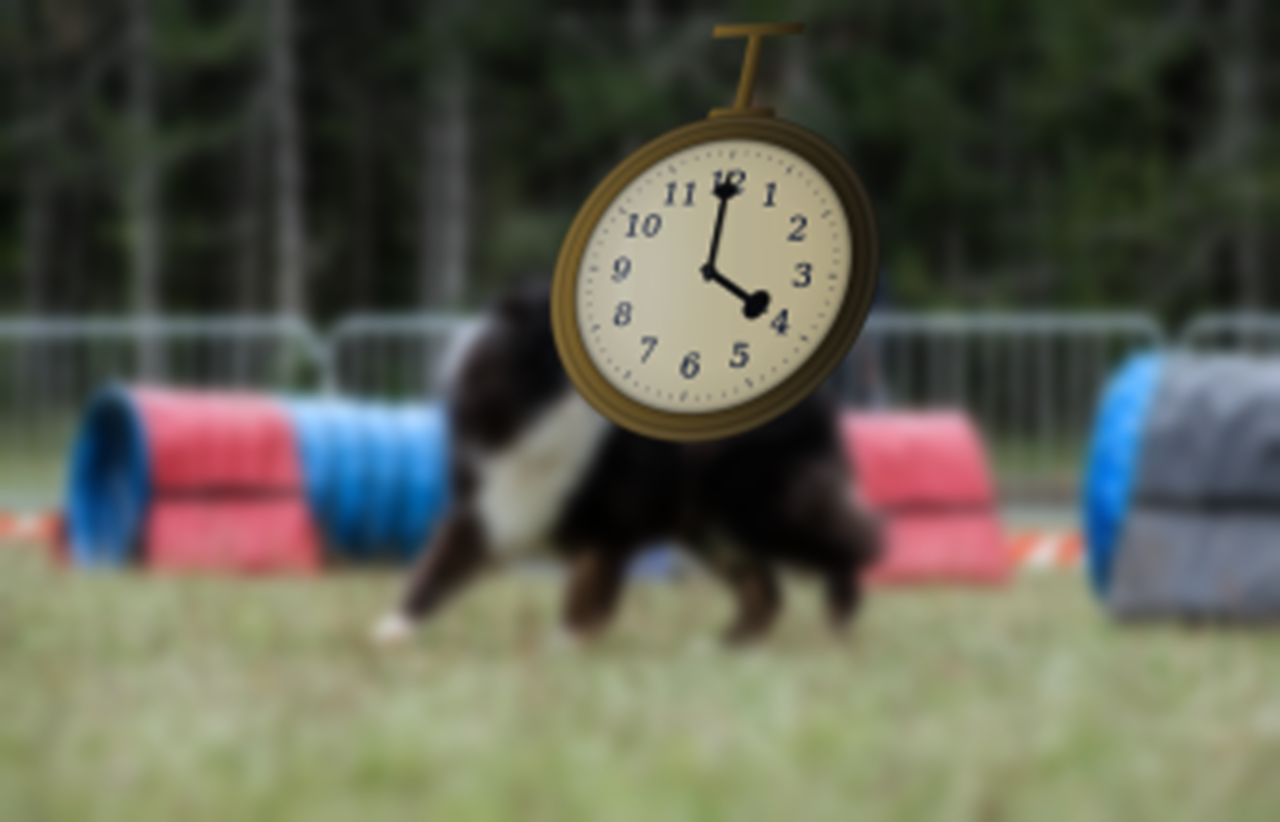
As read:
h=4 m=0
